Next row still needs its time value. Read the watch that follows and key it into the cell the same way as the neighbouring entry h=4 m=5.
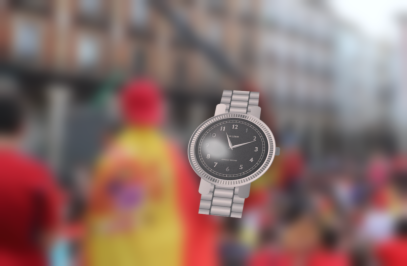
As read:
h=11 m=11
